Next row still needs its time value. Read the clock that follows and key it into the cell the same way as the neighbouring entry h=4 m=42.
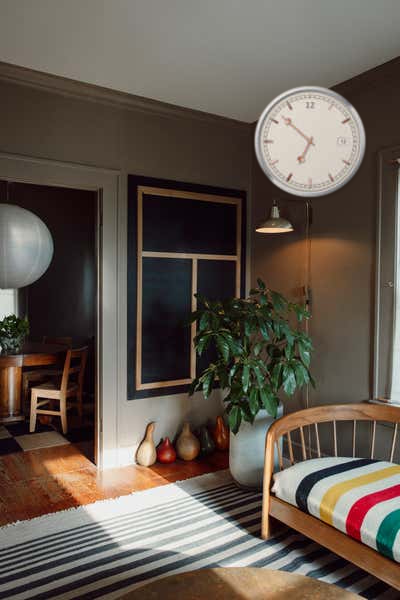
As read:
h=6 m=52
